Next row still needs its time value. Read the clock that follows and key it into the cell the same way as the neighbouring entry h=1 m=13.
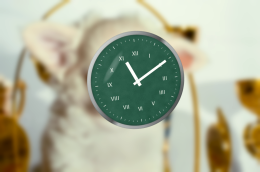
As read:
h=11 m=10
